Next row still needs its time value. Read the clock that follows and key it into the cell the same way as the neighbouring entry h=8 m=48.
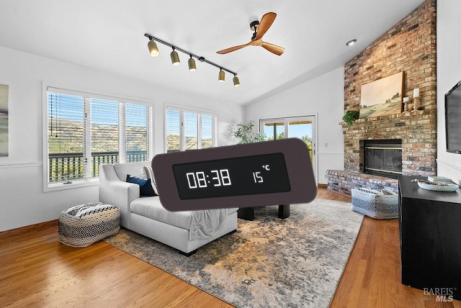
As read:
h=8 m=38
